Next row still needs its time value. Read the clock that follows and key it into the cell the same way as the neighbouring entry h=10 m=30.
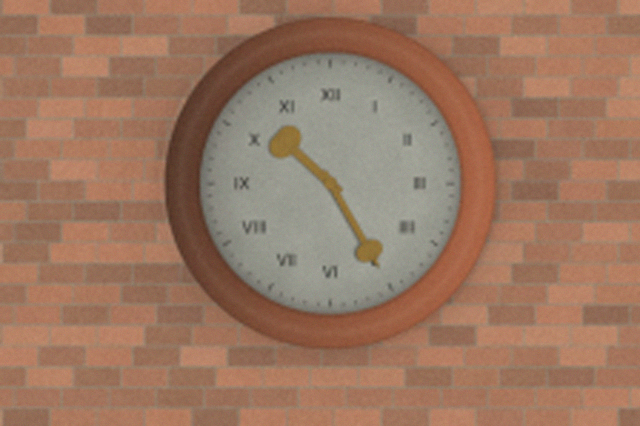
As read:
h=10 m=25
